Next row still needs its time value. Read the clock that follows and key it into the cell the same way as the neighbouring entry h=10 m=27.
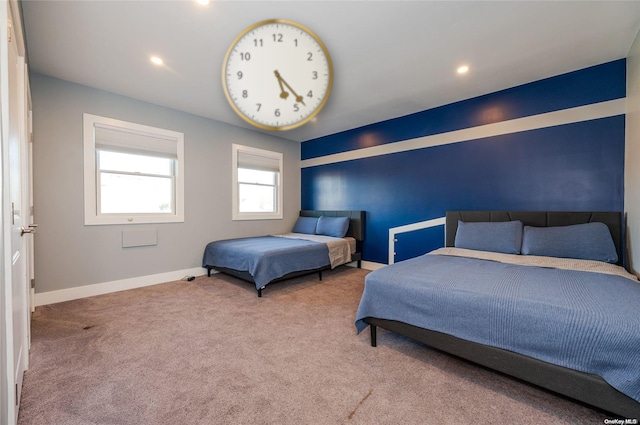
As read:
h=5 m=23
